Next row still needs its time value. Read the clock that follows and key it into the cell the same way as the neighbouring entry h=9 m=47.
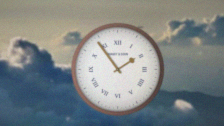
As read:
h=1 m=54
